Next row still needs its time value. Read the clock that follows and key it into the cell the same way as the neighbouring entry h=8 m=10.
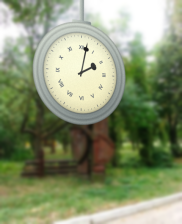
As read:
h=2 m=2
